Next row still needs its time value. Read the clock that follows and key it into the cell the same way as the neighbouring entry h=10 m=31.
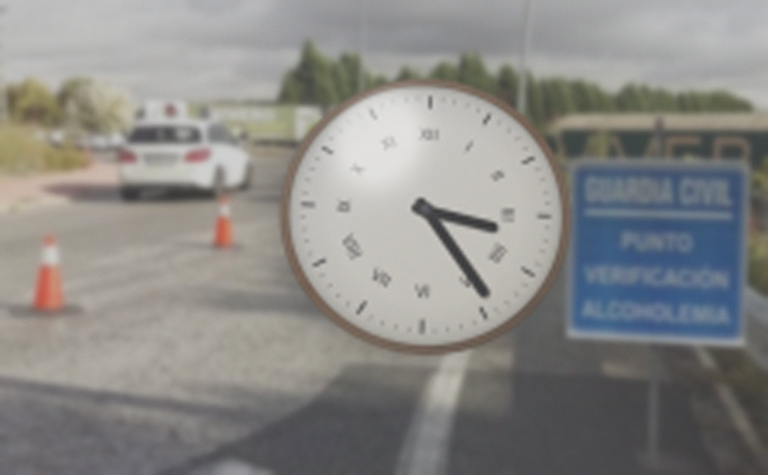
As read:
h=3 m=24
